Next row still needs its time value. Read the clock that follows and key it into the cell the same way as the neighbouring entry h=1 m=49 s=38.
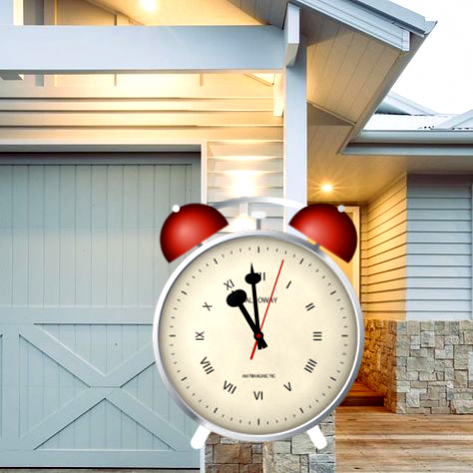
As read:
h=10 m=59 s=3
